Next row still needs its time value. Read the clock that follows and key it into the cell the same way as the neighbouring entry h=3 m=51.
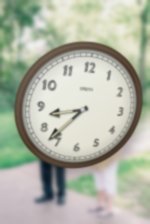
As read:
h=8 m=37
